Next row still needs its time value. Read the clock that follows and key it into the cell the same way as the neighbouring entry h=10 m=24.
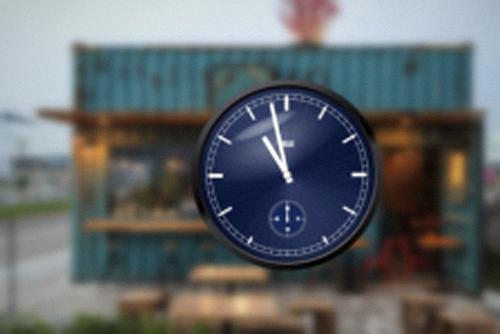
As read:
h=10 m=58
